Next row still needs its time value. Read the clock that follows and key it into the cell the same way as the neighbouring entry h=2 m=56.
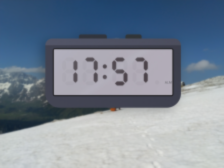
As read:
h=17 m=57
